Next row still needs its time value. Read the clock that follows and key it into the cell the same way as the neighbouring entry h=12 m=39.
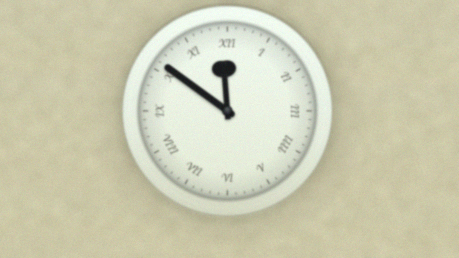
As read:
h=11 m=51
